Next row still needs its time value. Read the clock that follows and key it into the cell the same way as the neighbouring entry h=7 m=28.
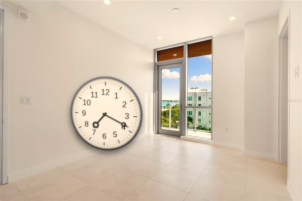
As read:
h=7 m=19
